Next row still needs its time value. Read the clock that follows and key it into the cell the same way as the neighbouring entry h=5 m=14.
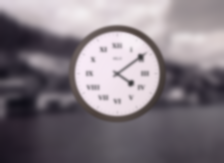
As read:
h=4 m=9
